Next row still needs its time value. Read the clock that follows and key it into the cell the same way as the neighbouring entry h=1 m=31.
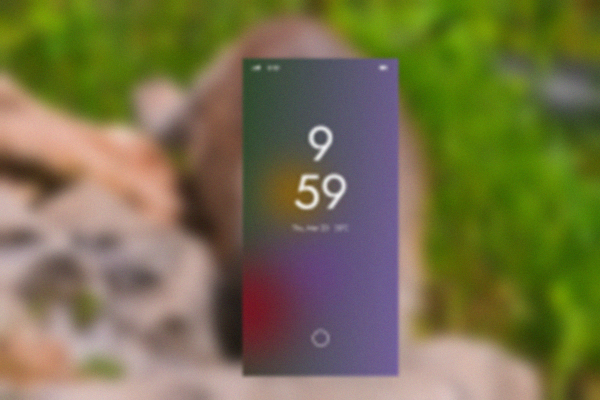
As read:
h=9 m=59
